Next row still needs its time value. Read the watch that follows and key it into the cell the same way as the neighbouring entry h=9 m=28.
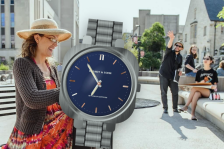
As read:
h=6 m=54
